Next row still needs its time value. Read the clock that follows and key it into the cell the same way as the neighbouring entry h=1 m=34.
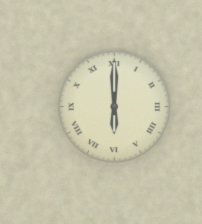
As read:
h=6 m=0
